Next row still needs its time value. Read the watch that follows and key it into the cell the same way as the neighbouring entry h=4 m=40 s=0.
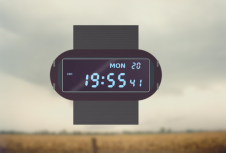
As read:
h=19 m=55 s=41
